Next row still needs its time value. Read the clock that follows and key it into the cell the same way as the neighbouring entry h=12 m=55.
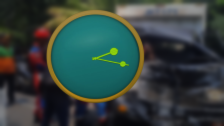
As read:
h=2 m=17
